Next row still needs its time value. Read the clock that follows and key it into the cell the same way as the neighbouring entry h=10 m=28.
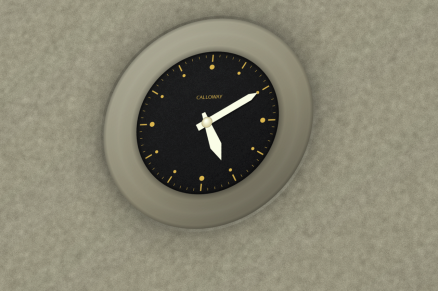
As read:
h=5 m=10
